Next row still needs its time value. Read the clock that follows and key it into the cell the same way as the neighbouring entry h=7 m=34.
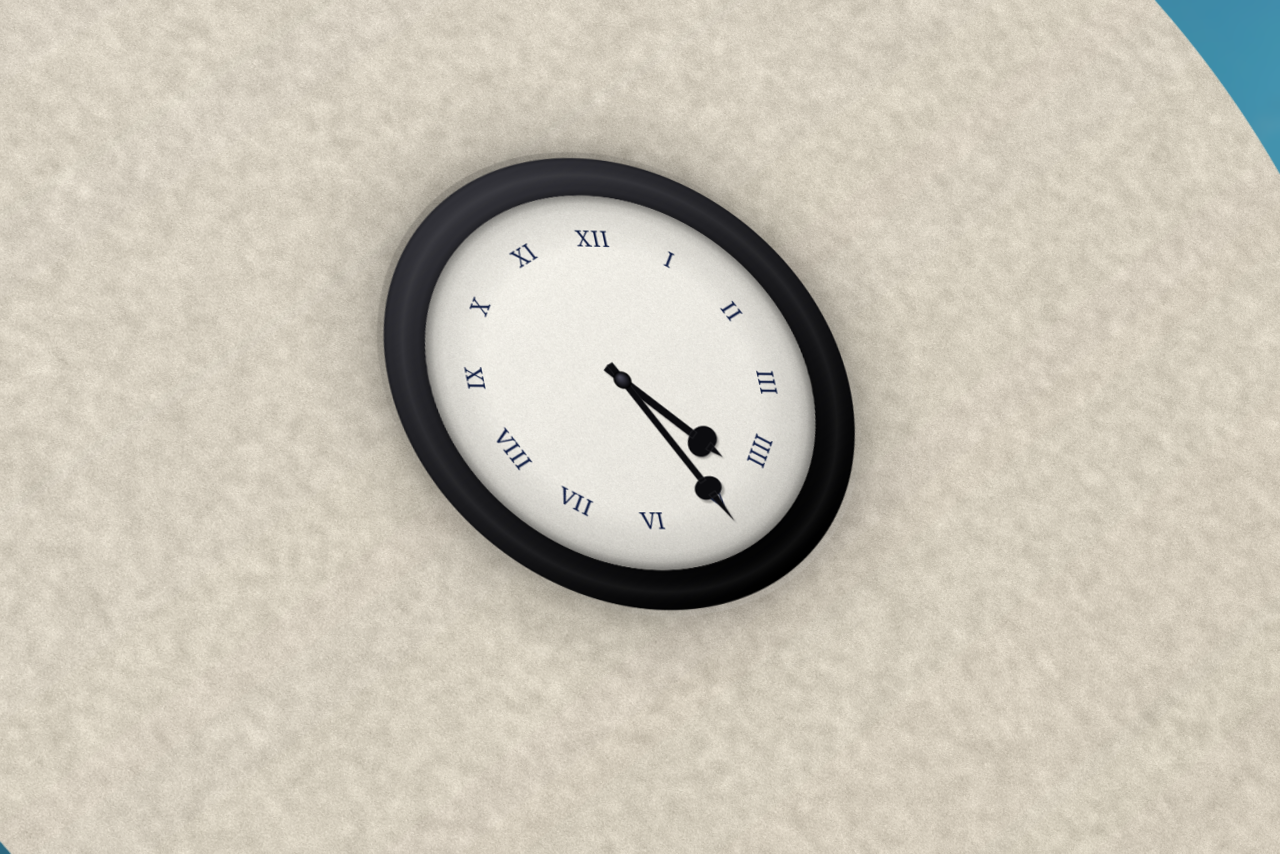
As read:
h=4 m=25
